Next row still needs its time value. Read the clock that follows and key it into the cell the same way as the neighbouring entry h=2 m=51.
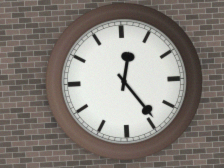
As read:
h=12 m=24
